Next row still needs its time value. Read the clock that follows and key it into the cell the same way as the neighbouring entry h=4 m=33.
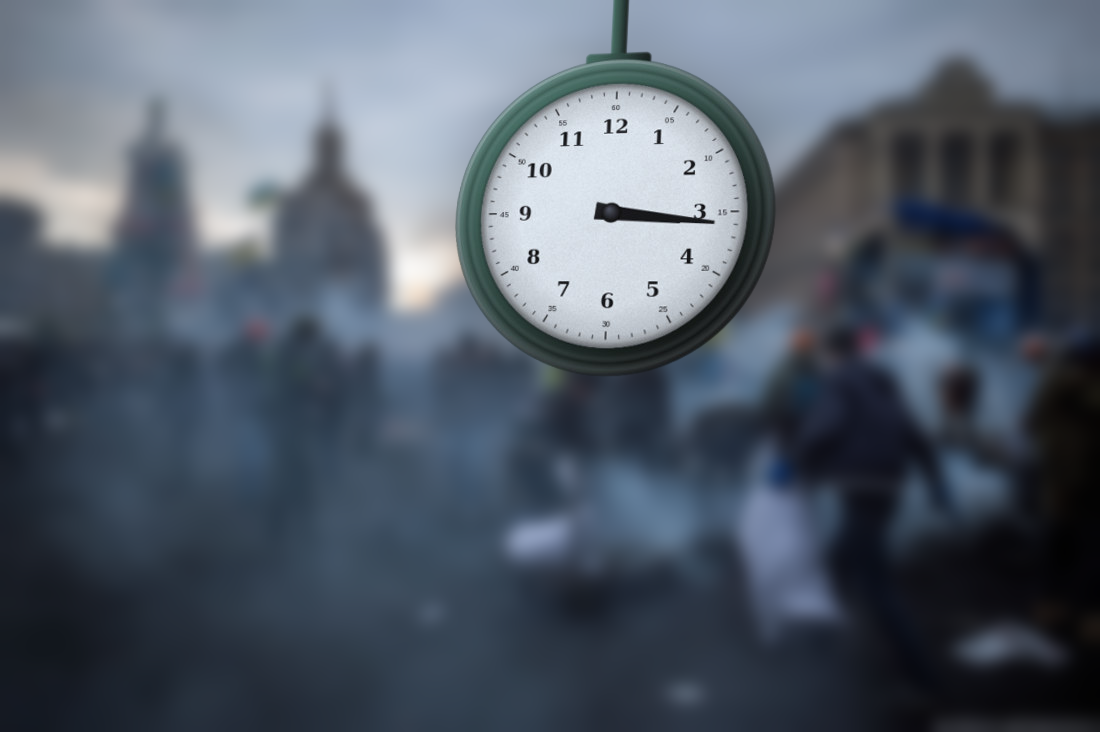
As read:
h=3 m=16
